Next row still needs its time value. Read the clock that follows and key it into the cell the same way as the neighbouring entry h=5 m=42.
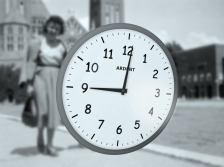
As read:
h=9 m=1
